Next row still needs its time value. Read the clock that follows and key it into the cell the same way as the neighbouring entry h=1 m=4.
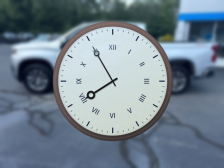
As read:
h=7 m=55
